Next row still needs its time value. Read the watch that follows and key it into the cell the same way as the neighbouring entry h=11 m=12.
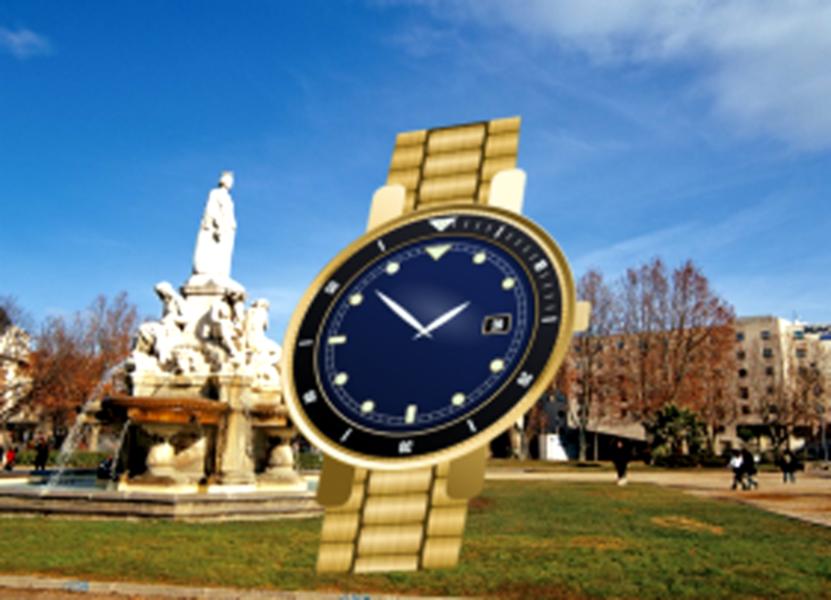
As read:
h=1 m=52
